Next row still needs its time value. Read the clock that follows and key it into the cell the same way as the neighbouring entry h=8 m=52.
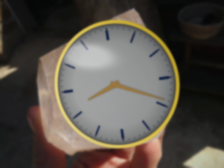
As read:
h=8 m=19
